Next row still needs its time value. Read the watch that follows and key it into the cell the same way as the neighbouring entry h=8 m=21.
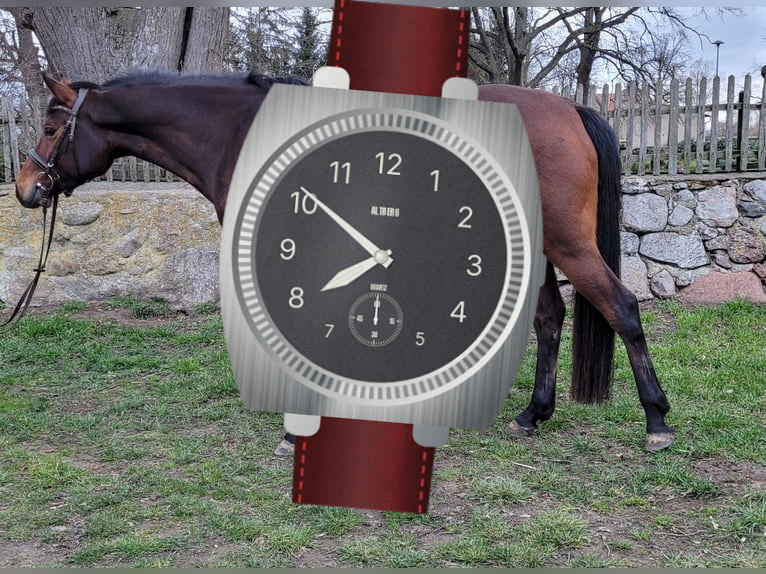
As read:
h=7 m=51
